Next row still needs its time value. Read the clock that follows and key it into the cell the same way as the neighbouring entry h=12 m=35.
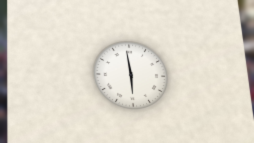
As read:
h=5 m=59
